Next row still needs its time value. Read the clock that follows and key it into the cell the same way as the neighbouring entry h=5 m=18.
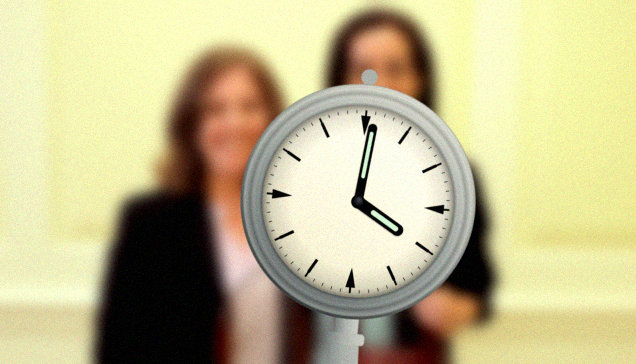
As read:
h=4 m=1
